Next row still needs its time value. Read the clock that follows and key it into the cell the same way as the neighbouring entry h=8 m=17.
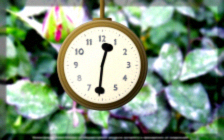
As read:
h=12 m=31
